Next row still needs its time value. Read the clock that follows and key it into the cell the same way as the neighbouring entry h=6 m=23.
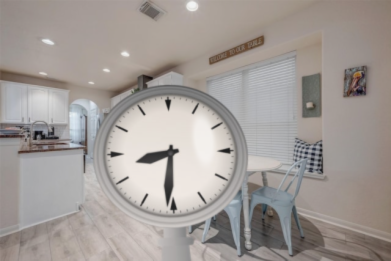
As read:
h=8 m=31
